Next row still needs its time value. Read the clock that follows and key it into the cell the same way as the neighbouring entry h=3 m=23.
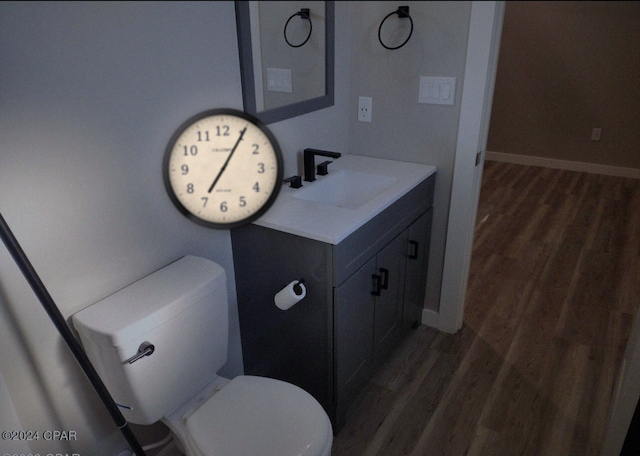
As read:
h=7 m=5
